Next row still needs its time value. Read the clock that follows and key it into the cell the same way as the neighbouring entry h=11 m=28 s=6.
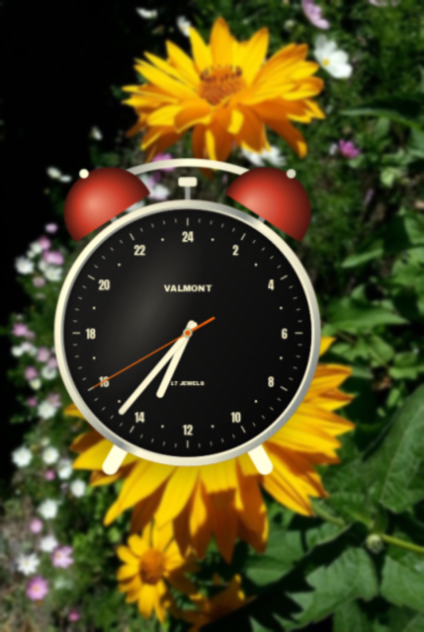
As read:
h=13 m=36 s=40
